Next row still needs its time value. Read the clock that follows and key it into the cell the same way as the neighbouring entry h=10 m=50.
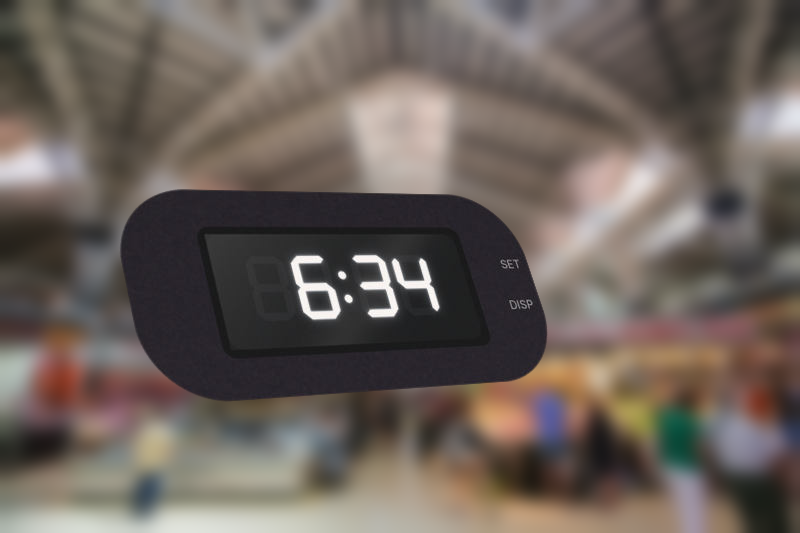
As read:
h=6 m=34
